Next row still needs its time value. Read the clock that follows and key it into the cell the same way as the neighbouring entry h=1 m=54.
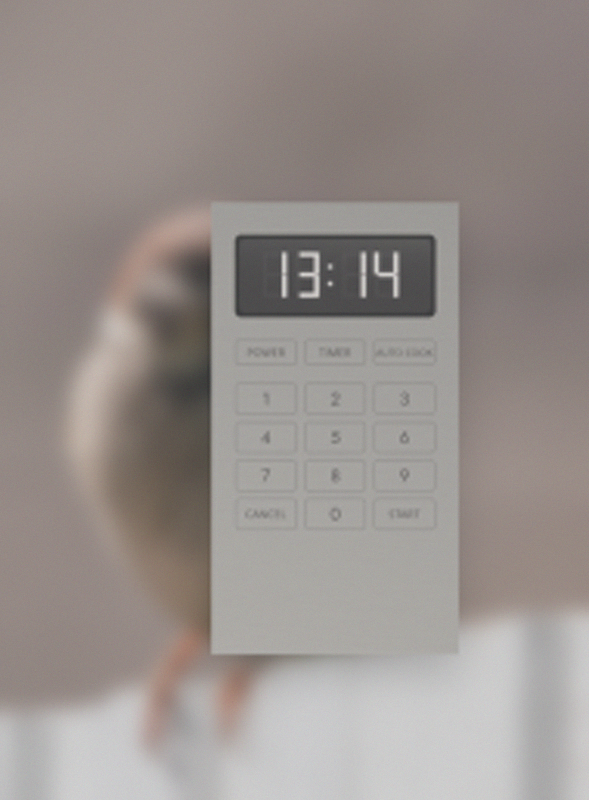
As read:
h=13 m=14
